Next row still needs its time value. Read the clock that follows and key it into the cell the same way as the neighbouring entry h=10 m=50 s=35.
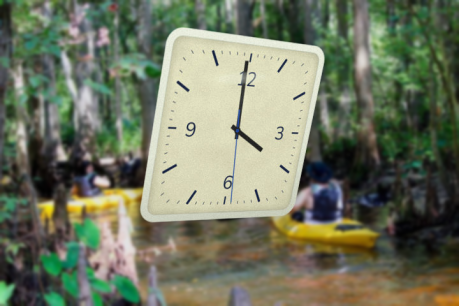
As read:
h=3 m=59 s=29
